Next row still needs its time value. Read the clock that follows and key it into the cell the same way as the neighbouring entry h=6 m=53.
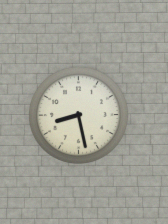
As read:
h=8 m=28
